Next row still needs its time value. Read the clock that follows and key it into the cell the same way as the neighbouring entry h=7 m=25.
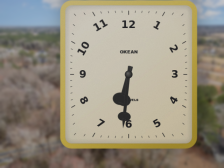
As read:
h=6 m=31
